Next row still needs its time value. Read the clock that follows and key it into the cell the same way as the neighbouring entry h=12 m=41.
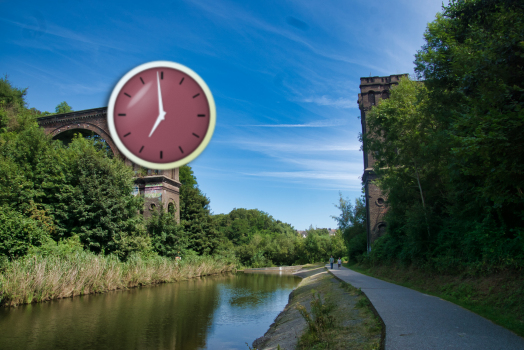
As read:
h=6 m=59
